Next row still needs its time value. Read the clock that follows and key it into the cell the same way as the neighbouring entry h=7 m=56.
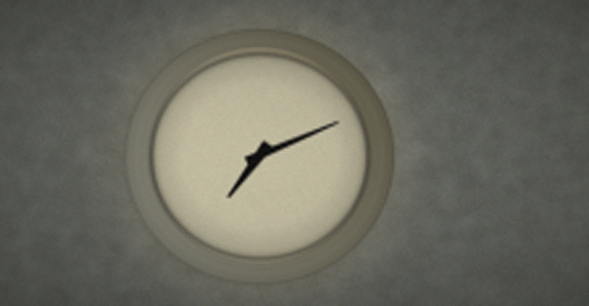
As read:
h=7 m=11
